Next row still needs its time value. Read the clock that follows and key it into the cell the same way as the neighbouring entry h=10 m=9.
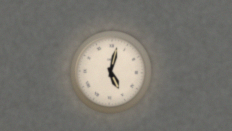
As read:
h=5 m=2
